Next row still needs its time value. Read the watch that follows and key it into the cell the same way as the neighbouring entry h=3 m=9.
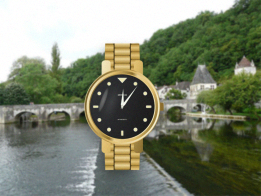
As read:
h=12 m=6
